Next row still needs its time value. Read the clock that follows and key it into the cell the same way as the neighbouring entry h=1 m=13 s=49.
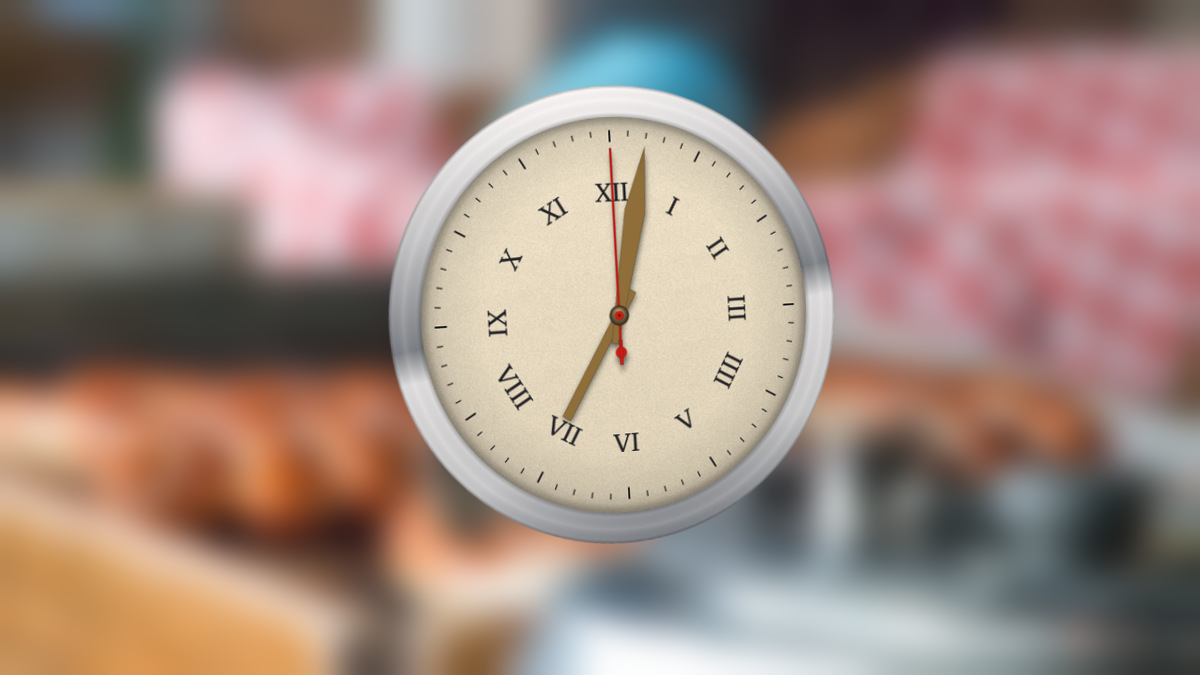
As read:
h=7 m=2 s=0
